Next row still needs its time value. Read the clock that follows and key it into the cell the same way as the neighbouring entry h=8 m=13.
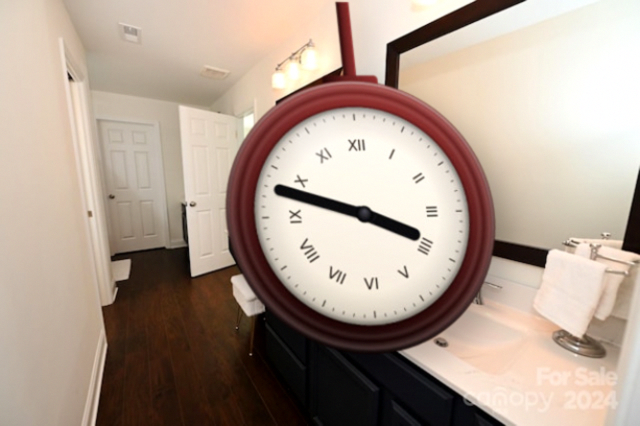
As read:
h=3 m=48
